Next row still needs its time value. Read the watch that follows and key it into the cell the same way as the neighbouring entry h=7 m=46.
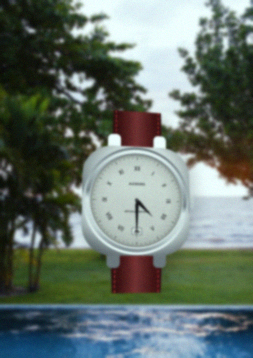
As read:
h=4 m=30
